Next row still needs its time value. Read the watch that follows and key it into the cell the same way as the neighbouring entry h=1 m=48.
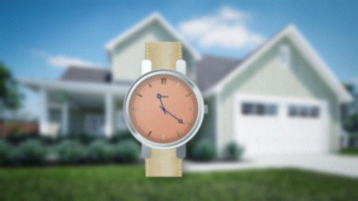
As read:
h=11 m=21
